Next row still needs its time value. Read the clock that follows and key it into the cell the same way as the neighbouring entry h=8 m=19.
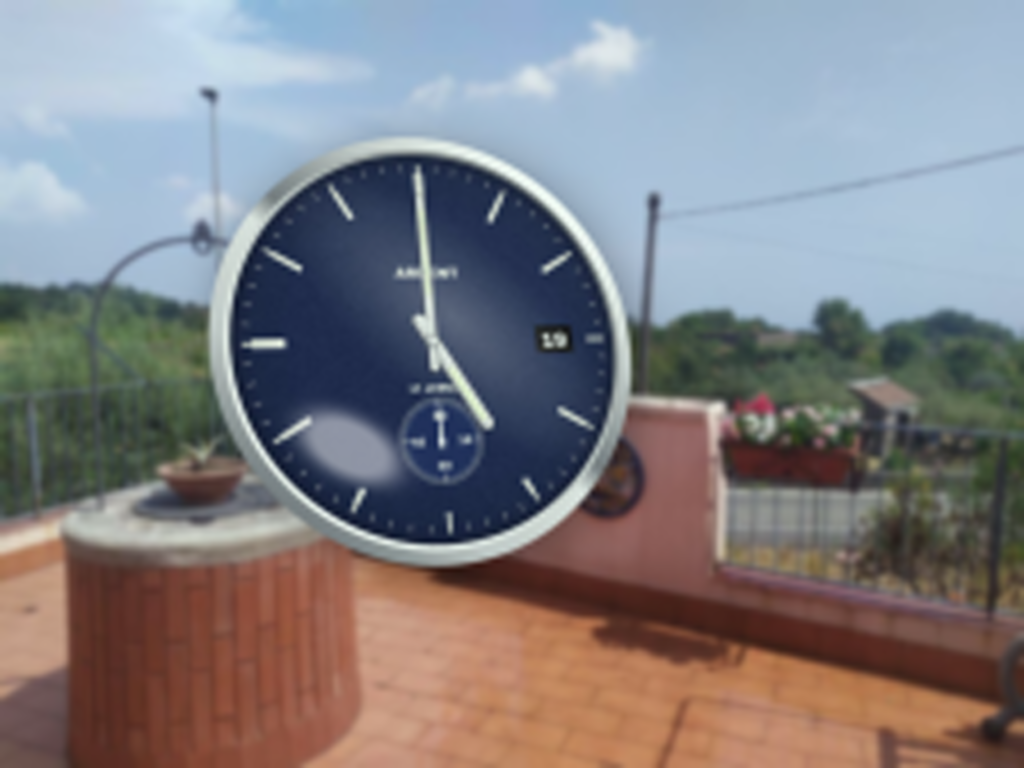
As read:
h=5 m=0
